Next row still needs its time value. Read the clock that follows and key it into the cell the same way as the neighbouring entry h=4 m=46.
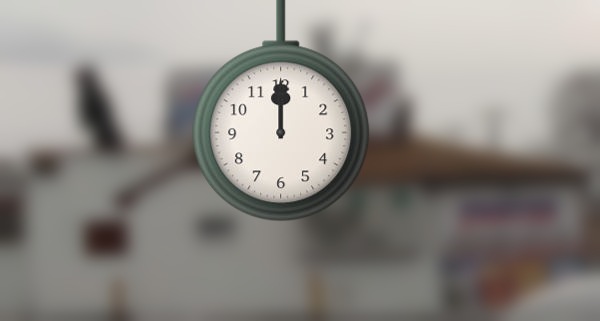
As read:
h=12 m=0
